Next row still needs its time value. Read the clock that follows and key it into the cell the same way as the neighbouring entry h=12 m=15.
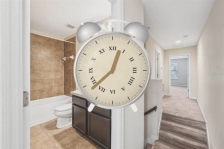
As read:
h=12 m=38
